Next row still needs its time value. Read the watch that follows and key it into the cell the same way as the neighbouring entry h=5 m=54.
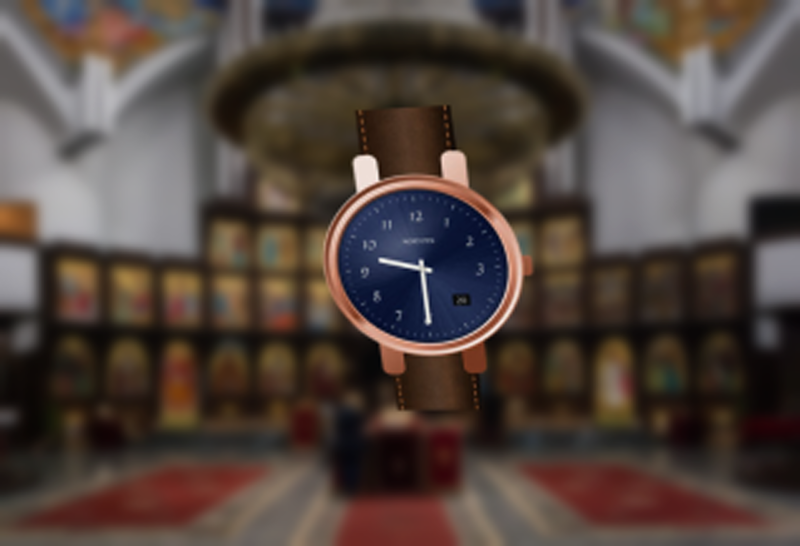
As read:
h=9 m=30
